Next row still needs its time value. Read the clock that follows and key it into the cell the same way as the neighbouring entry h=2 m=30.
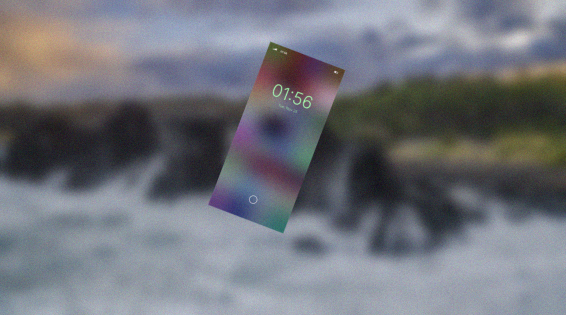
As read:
h=1 m=56
